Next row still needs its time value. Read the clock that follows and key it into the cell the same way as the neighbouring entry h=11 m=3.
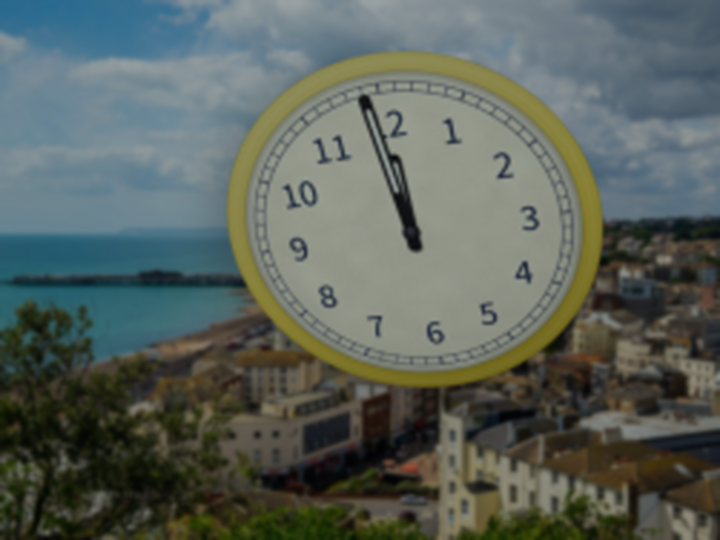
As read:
h=11 m=59
